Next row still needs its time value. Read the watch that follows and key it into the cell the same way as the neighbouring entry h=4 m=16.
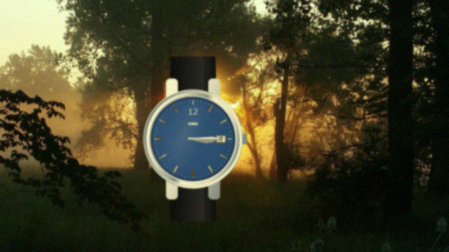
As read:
h=3 m=15
